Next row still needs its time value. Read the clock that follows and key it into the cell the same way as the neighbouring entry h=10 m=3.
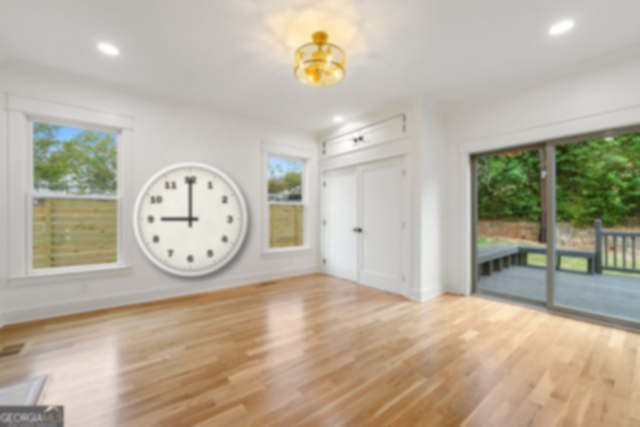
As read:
h=9 m=0
